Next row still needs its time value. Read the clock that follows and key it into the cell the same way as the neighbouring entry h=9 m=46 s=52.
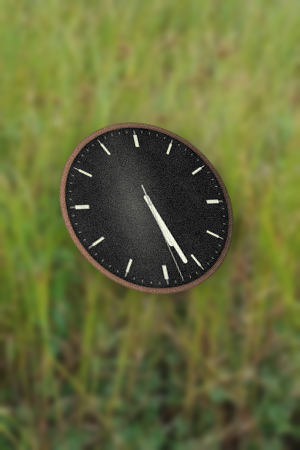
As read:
h=5 m=26 s=28
